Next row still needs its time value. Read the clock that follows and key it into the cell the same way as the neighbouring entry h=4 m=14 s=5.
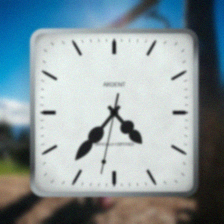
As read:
h=4 m=36 s=32
